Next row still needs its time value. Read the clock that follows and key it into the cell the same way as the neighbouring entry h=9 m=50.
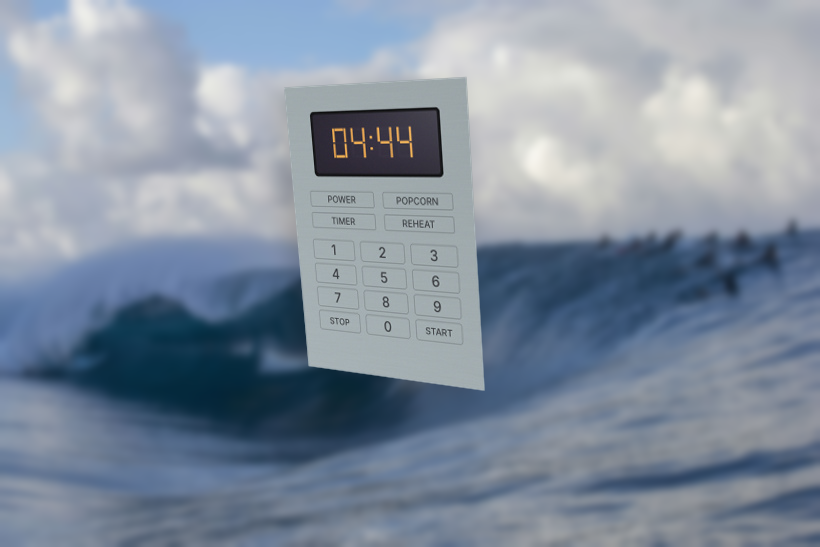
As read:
h=4 m=44
